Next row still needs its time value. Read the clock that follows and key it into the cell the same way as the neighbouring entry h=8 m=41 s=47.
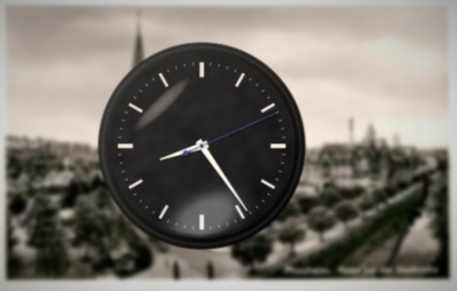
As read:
h=8 m=24 s=11
